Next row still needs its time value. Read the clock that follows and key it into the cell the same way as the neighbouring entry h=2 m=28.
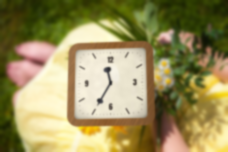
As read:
h=11 m=35
